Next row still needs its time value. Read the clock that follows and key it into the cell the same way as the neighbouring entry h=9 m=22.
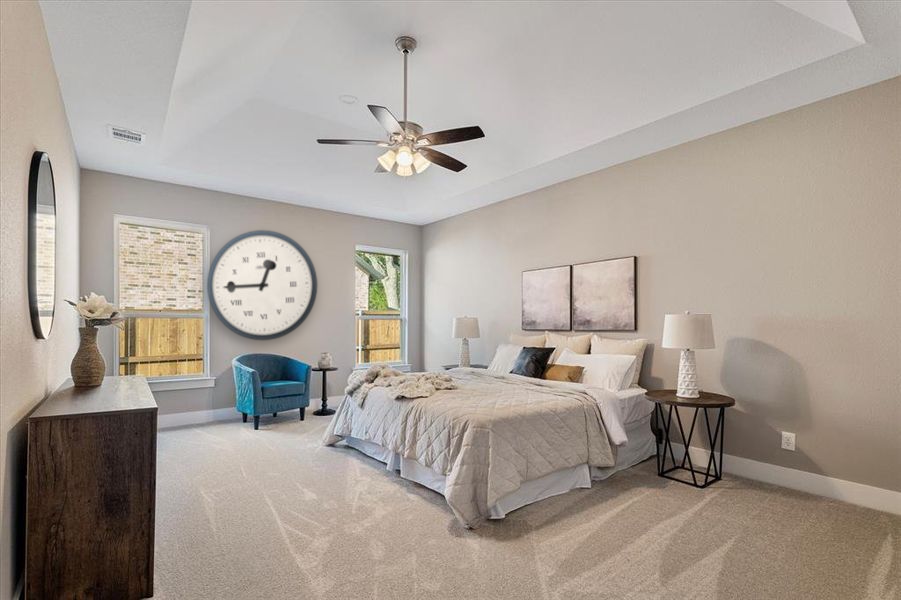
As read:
h=12 m=45
